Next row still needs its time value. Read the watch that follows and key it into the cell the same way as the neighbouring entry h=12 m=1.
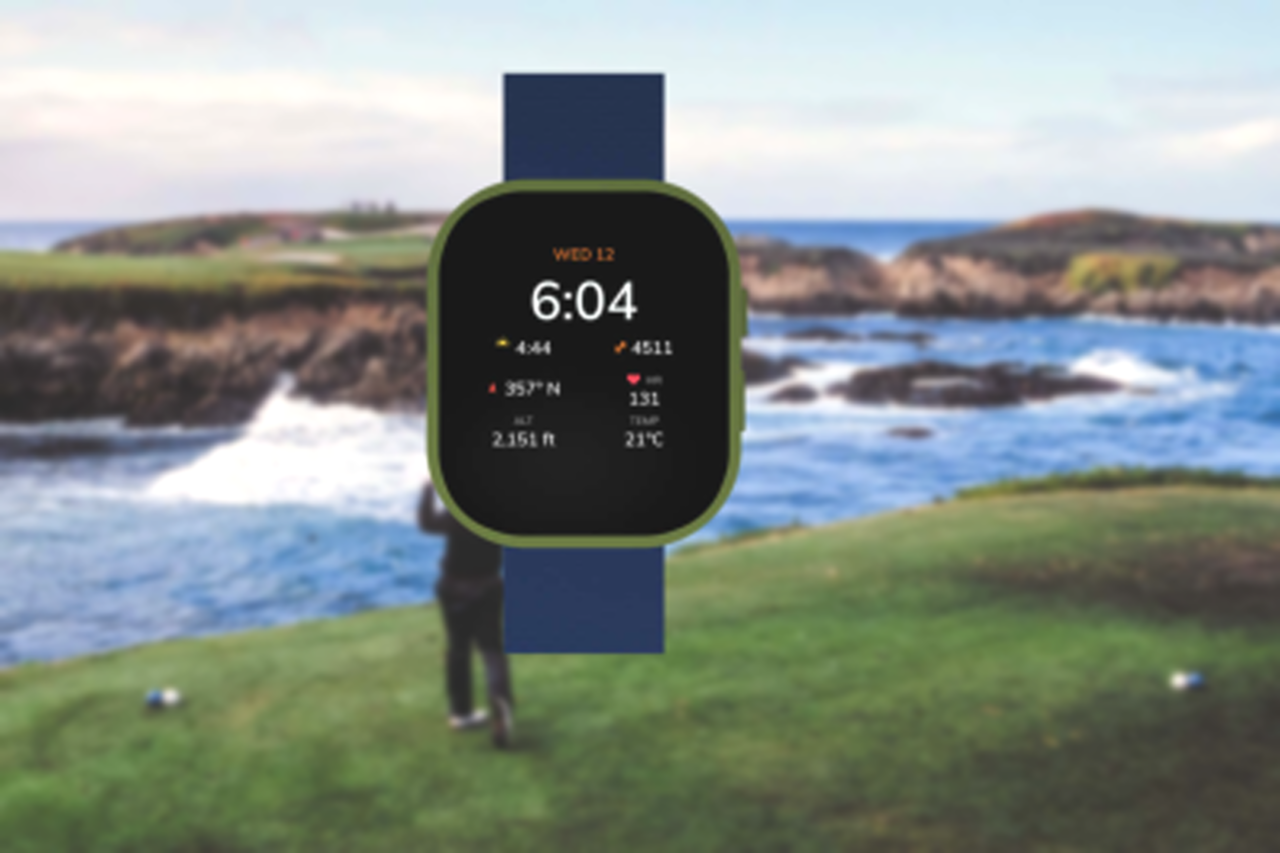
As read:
h=6 m=4
